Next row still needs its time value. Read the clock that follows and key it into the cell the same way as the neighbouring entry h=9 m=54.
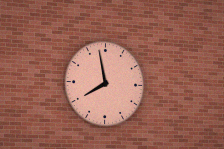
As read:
h=7 m=58
